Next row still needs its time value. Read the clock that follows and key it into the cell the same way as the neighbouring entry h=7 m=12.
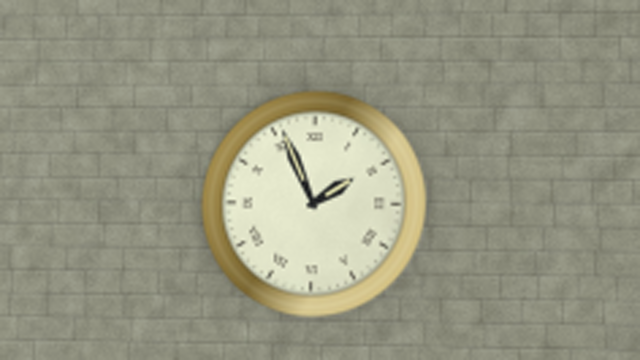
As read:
h=1 m=56
